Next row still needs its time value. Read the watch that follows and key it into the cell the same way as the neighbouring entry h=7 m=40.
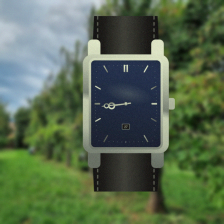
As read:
h=8 m=44
